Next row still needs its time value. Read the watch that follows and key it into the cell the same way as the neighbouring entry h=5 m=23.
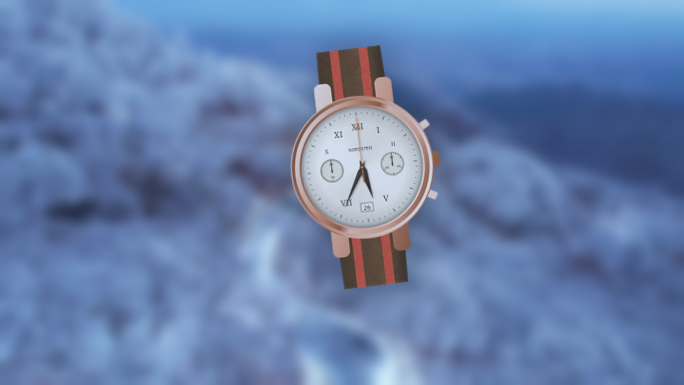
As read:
h=5 m=35
